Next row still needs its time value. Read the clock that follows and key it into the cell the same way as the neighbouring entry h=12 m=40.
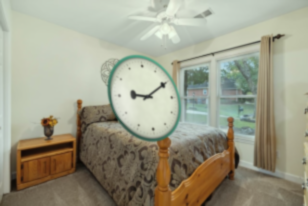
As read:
h=9 m=10
